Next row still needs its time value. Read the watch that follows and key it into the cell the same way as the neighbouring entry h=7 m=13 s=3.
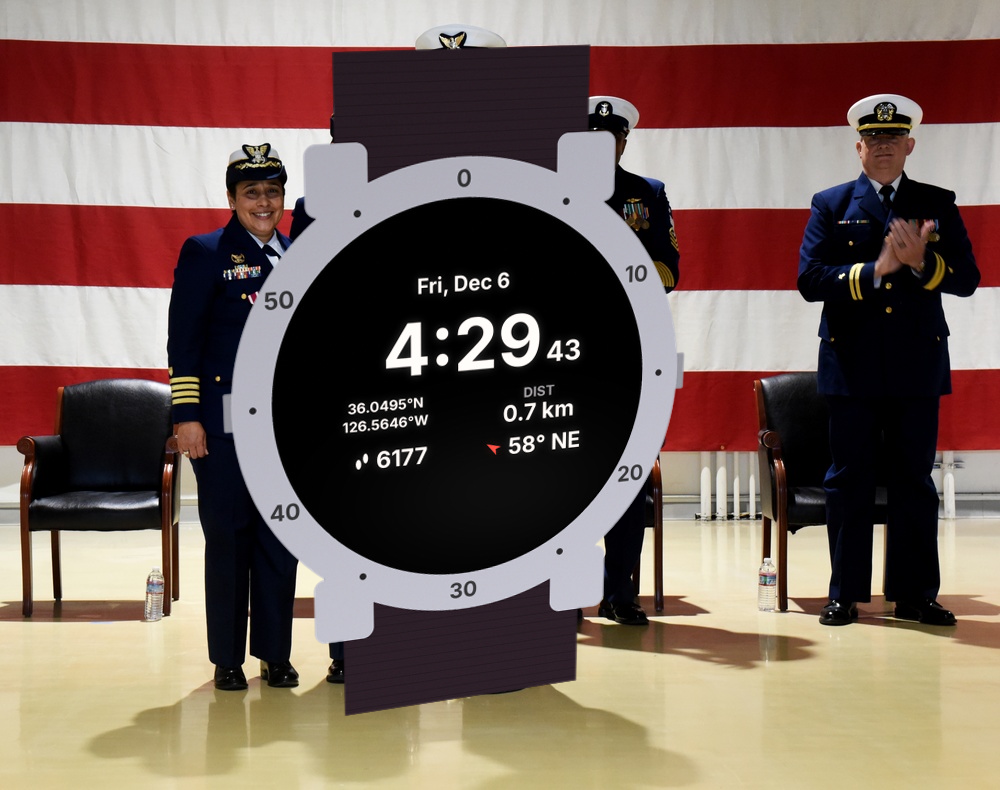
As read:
h=4 m=29 s=43
